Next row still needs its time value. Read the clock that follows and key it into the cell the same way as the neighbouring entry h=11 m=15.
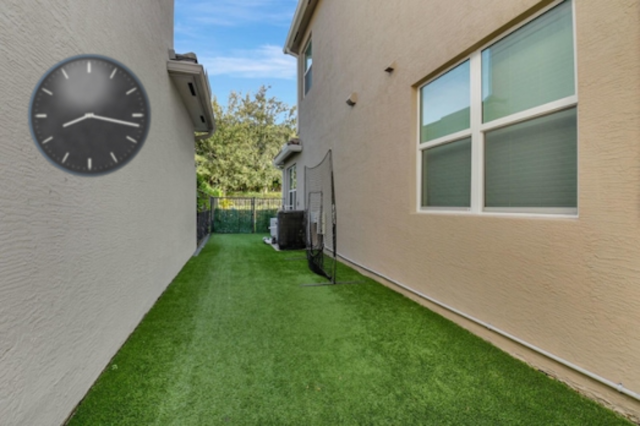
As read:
h=8 m=17
